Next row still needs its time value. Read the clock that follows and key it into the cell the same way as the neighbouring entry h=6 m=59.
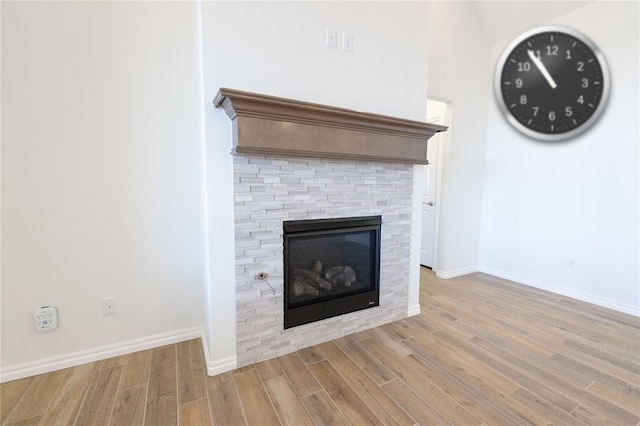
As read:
h=10 m=54
